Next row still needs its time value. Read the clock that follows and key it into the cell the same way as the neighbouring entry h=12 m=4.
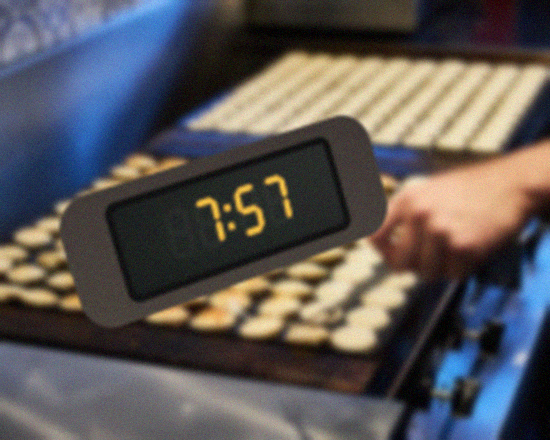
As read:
h=7 m=57
